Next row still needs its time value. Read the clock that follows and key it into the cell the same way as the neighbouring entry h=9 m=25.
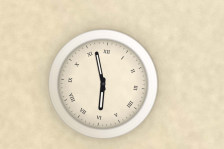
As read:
h=5 m=57
